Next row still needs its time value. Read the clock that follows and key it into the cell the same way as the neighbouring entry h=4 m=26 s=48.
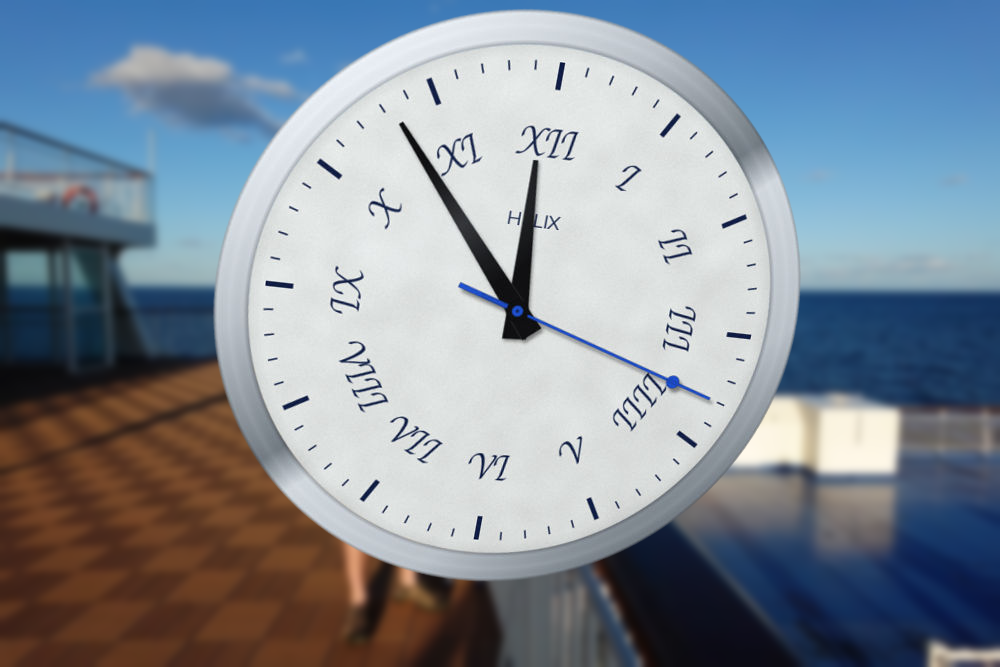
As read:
h=11 m=53 s=18
